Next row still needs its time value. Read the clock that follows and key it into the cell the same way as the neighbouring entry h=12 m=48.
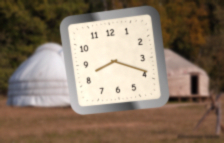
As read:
h=8 m=19
